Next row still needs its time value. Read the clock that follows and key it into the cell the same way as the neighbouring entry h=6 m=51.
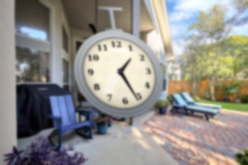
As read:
h=1 m=26
